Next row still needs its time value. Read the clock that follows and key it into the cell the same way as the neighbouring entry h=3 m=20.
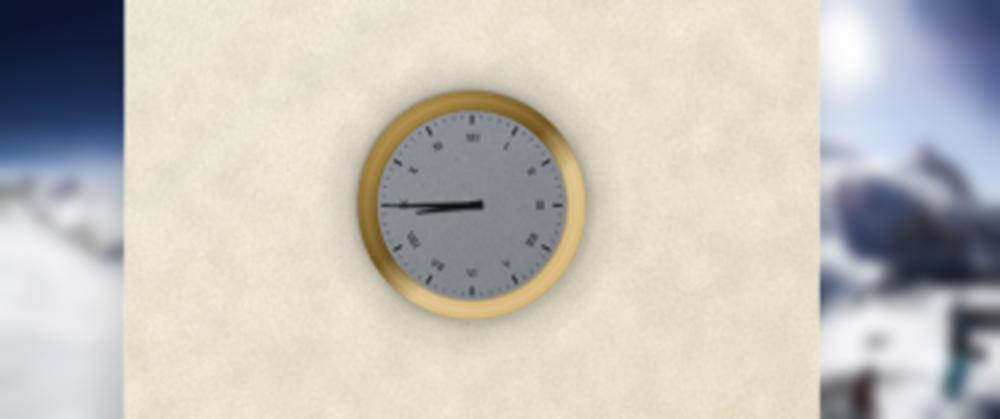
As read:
h=8 m=45
